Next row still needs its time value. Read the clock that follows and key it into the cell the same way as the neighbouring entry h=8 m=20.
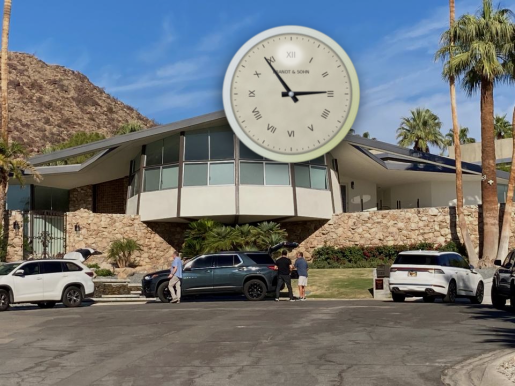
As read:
h=2 m=54
